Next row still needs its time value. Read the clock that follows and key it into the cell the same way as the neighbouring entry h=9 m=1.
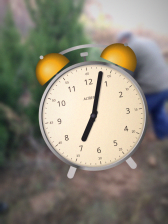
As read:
h=7 m=3
